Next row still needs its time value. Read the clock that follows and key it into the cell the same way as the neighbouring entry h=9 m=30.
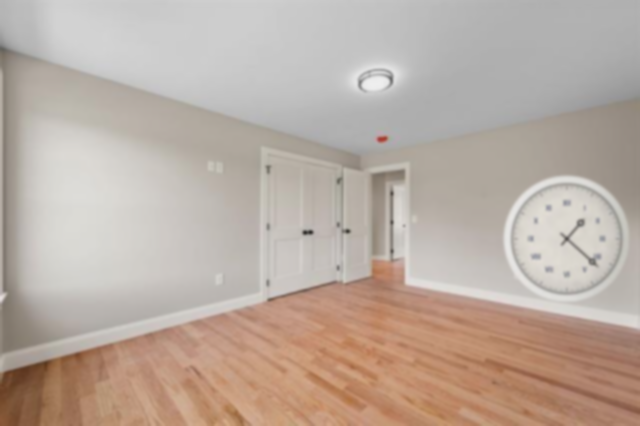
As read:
h=1 m=22
